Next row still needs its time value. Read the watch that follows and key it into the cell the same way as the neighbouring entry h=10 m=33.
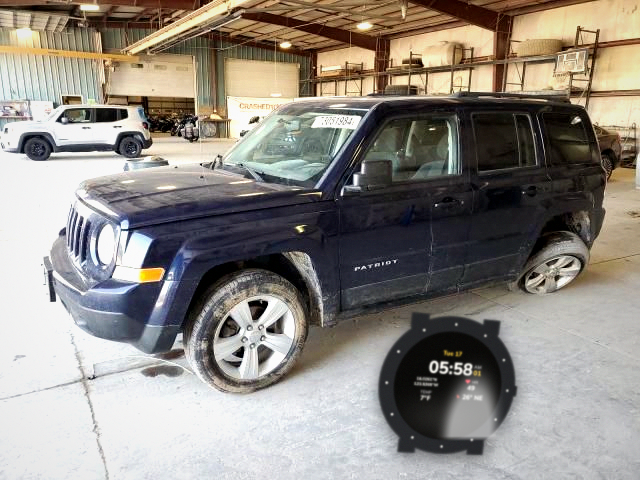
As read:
h=5 m=58
